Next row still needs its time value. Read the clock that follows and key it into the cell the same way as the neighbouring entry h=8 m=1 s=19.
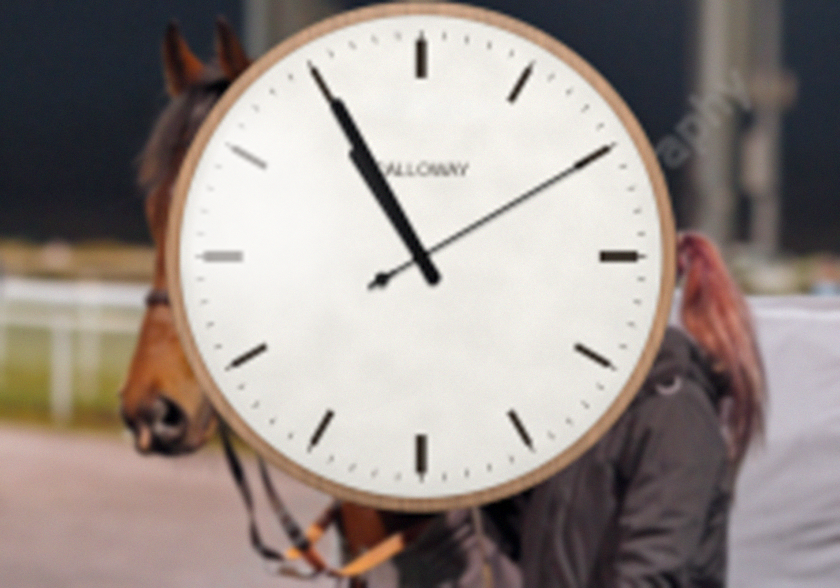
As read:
h=10 m=55 s=10
